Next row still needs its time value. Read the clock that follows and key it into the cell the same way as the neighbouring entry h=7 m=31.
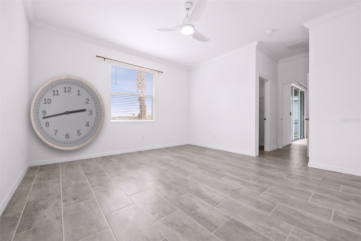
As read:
h=2 m=43
